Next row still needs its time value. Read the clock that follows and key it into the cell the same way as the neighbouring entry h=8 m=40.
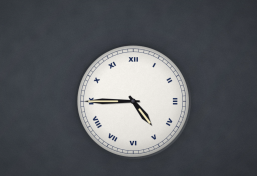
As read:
h=4 m=45
